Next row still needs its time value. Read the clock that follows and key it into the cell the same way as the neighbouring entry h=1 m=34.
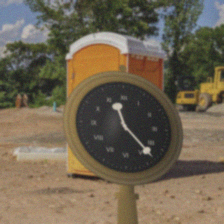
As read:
h=11 m=23
